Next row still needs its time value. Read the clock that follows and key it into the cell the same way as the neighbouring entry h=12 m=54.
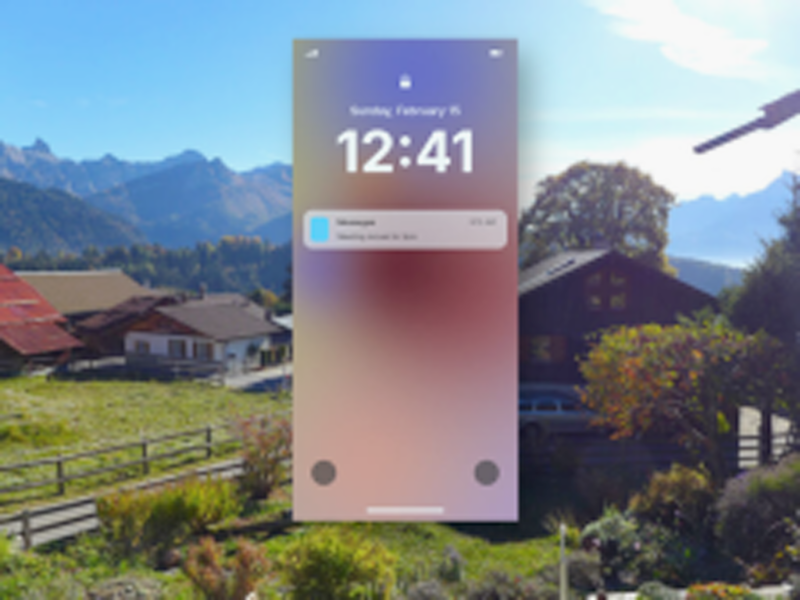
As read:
h=12 m=41
